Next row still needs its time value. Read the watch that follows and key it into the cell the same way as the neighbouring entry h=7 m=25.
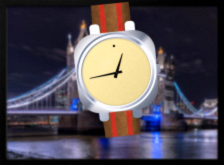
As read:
h=12 m=44
